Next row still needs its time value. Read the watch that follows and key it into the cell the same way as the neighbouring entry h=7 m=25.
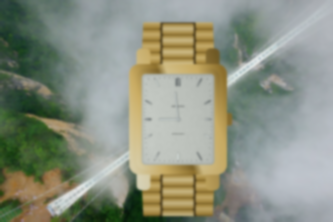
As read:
h=8 m=59
